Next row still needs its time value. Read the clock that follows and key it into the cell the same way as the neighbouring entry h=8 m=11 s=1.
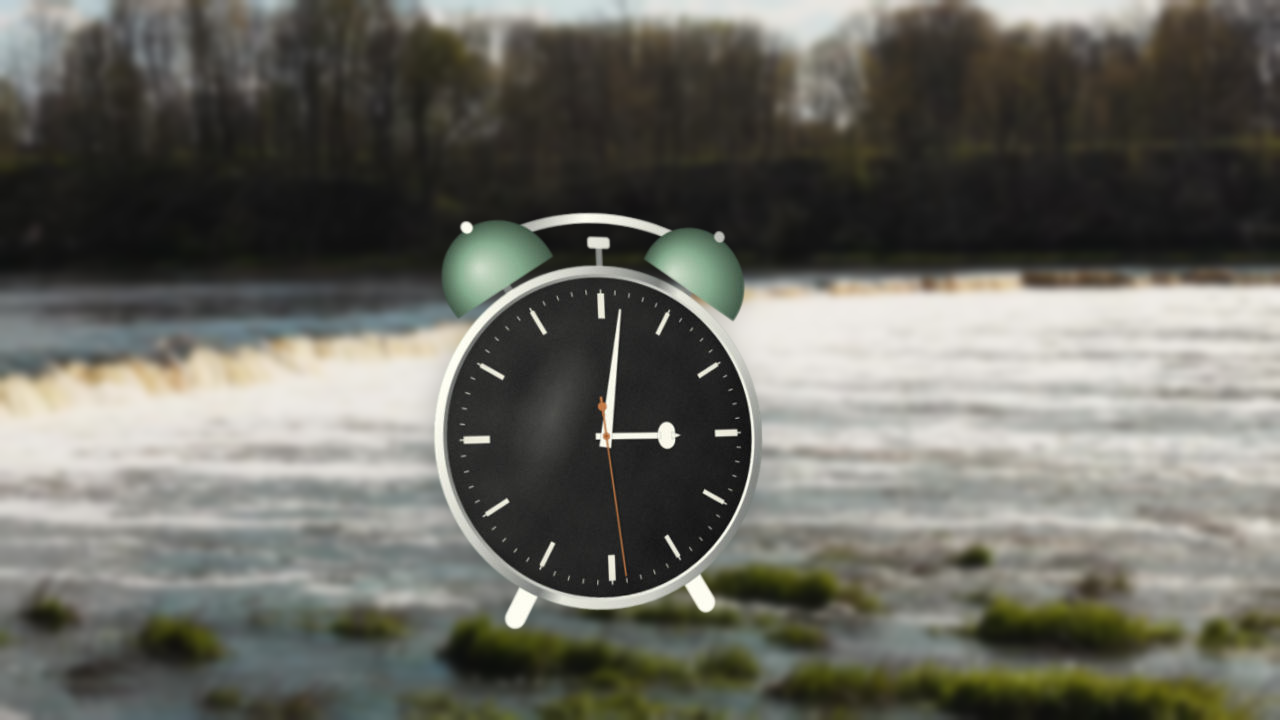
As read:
h=3 m=1 s=29
